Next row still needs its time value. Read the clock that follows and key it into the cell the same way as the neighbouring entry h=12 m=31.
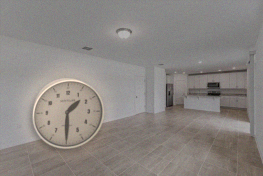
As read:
h=1 m=30
